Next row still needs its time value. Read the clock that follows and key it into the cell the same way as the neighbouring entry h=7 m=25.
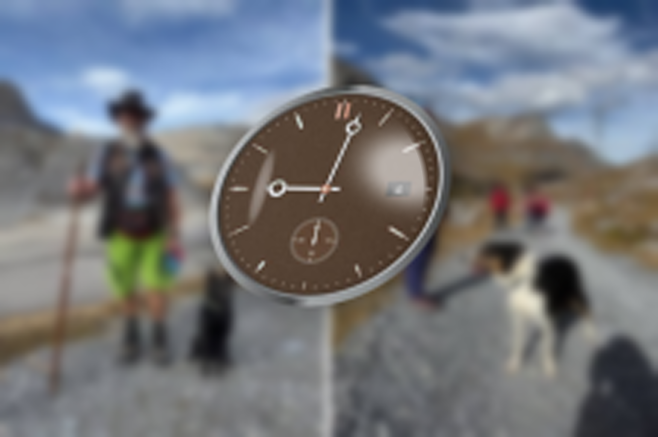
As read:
h=9 m=2
